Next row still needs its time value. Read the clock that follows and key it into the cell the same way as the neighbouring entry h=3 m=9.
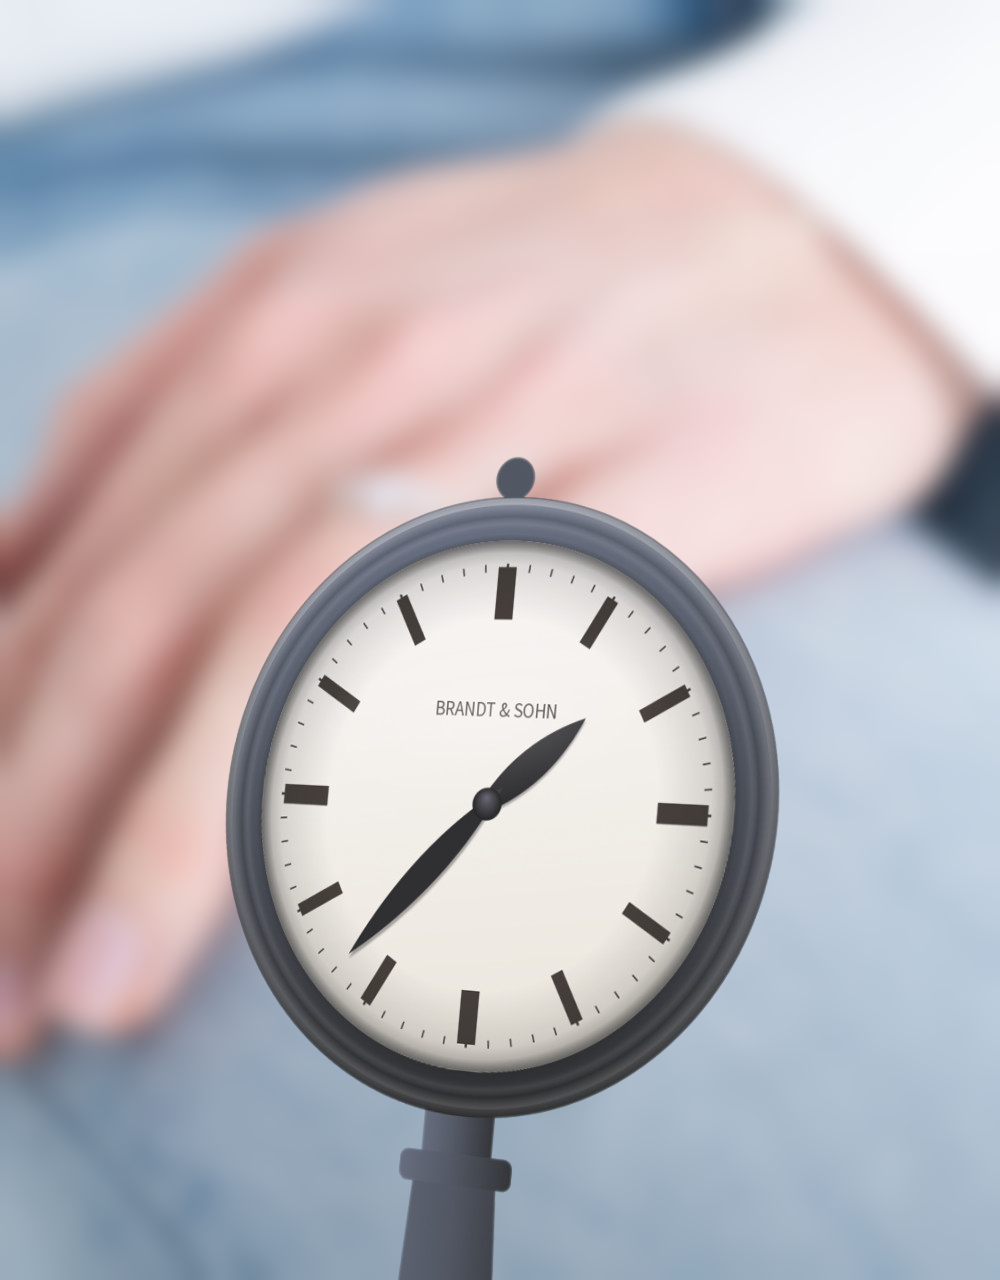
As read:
h=1 m=37
